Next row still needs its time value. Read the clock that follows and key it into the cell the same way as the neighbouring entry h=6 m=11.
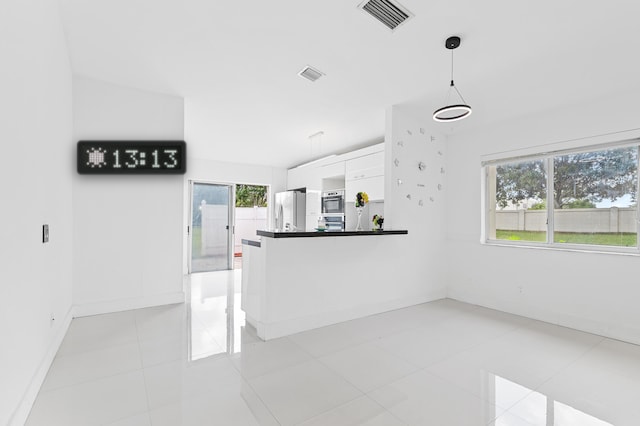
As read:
h=13 m=13
